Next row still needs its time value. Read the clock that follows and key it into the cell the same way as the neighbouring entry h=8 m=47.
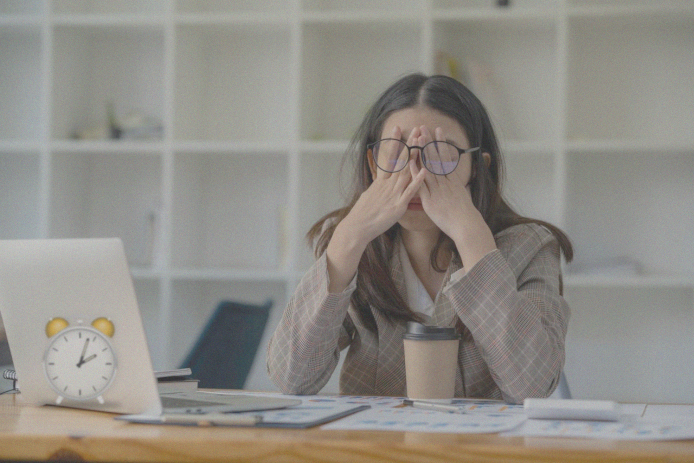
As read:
h=2 m=3
